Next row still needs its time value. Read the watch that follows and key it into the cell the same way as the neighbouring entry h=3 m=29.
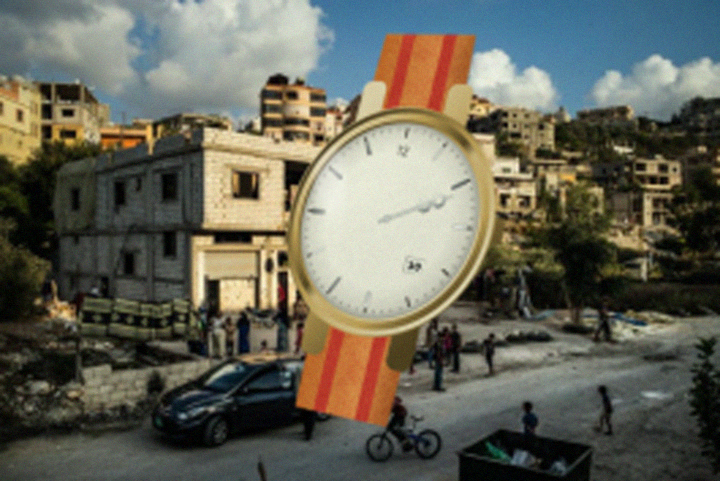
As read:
h=2 m=11
